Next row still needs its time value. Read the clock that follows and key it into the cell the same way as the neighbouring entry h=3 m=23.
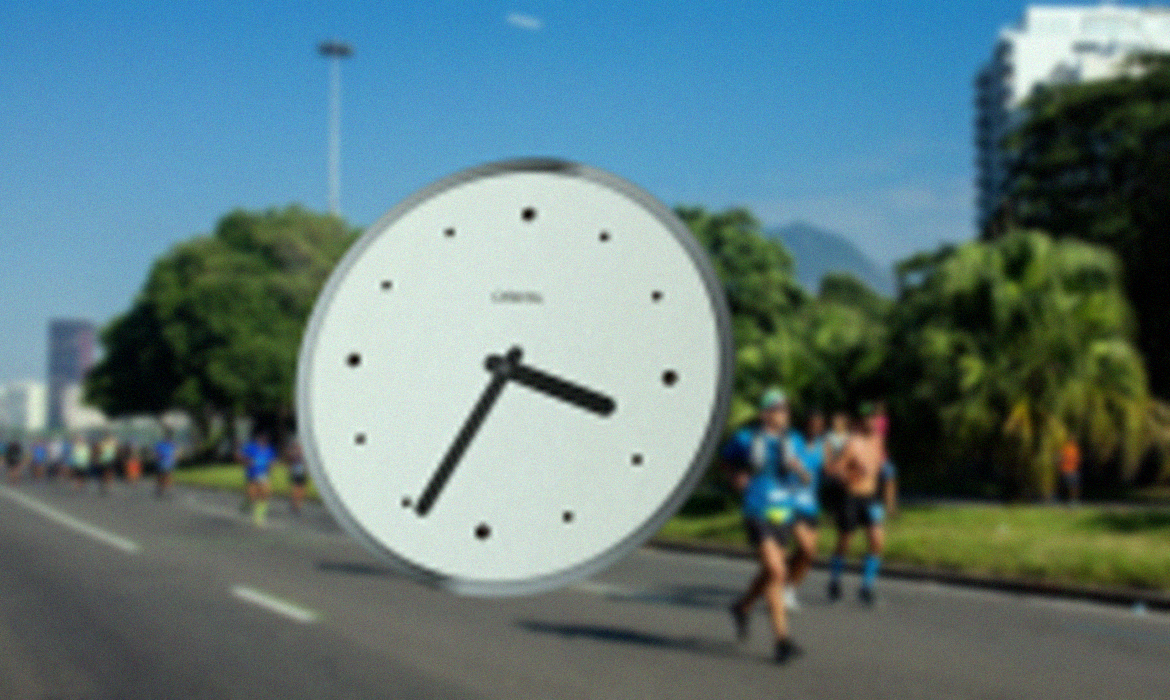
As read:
h=3 m=34
